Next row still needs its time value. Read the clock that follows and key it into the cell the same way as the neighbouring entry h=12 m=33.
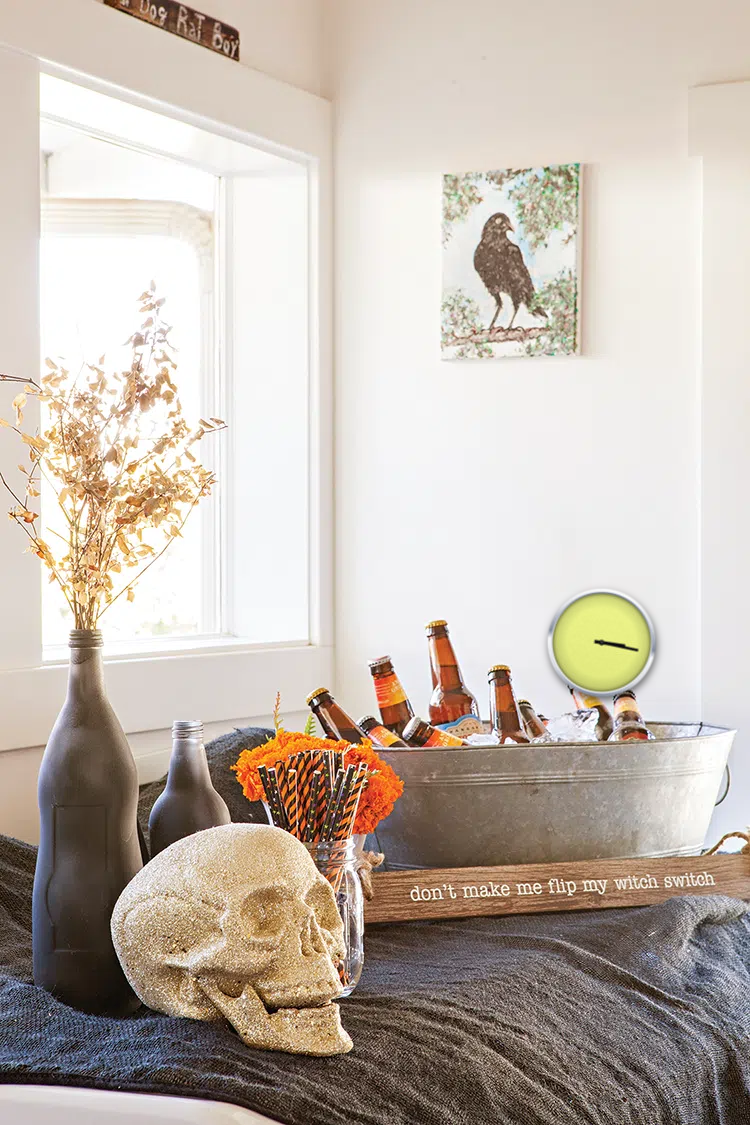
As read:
h=3 m=17
